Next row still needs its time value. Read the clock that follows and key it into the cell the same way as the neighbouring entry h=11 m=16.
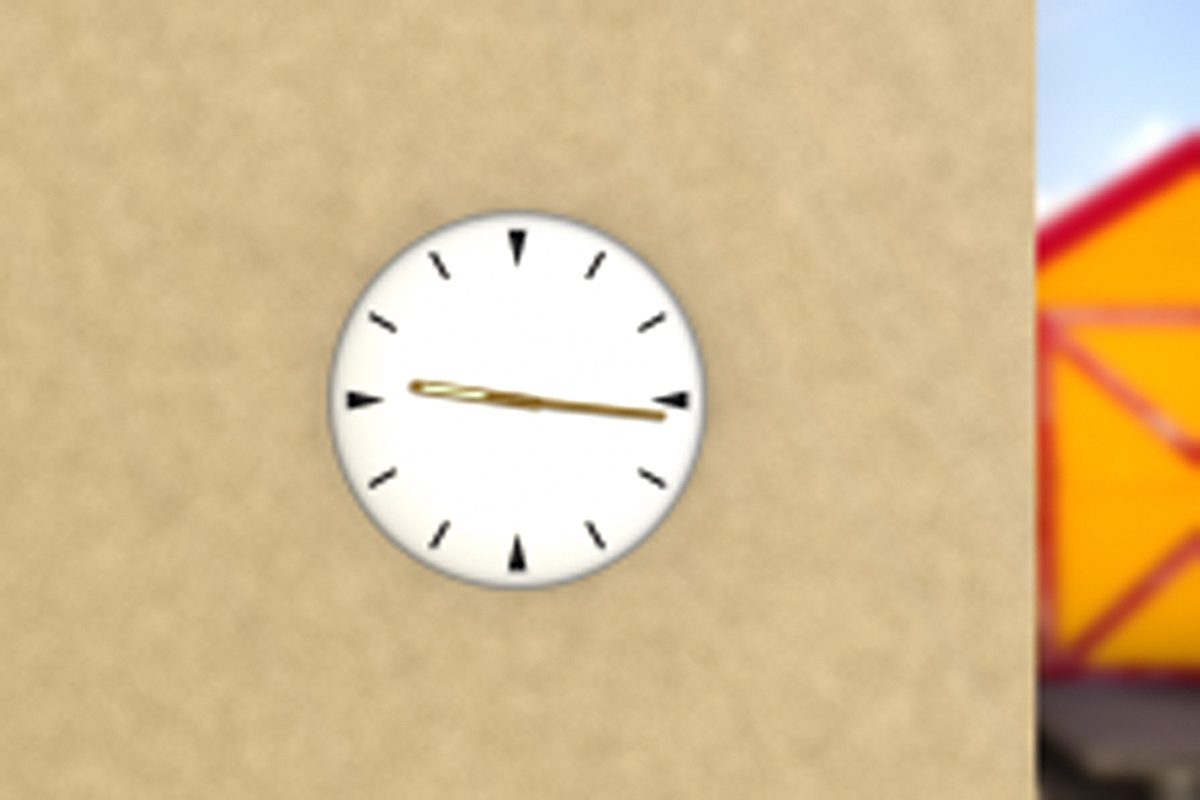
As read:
h=9 m=16
